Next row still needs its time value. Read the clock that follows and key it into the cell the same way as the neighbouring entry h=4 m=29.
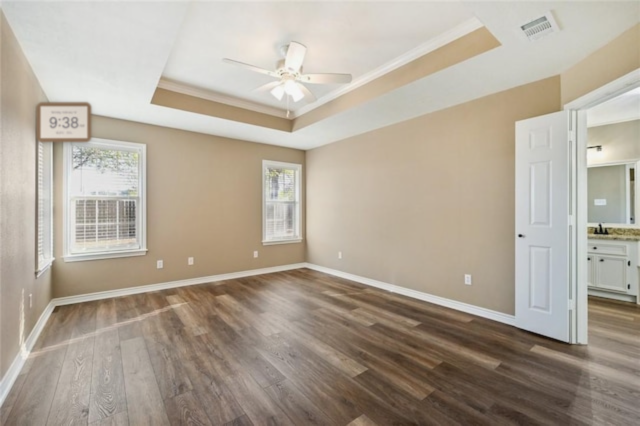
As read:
h=9 m=38
